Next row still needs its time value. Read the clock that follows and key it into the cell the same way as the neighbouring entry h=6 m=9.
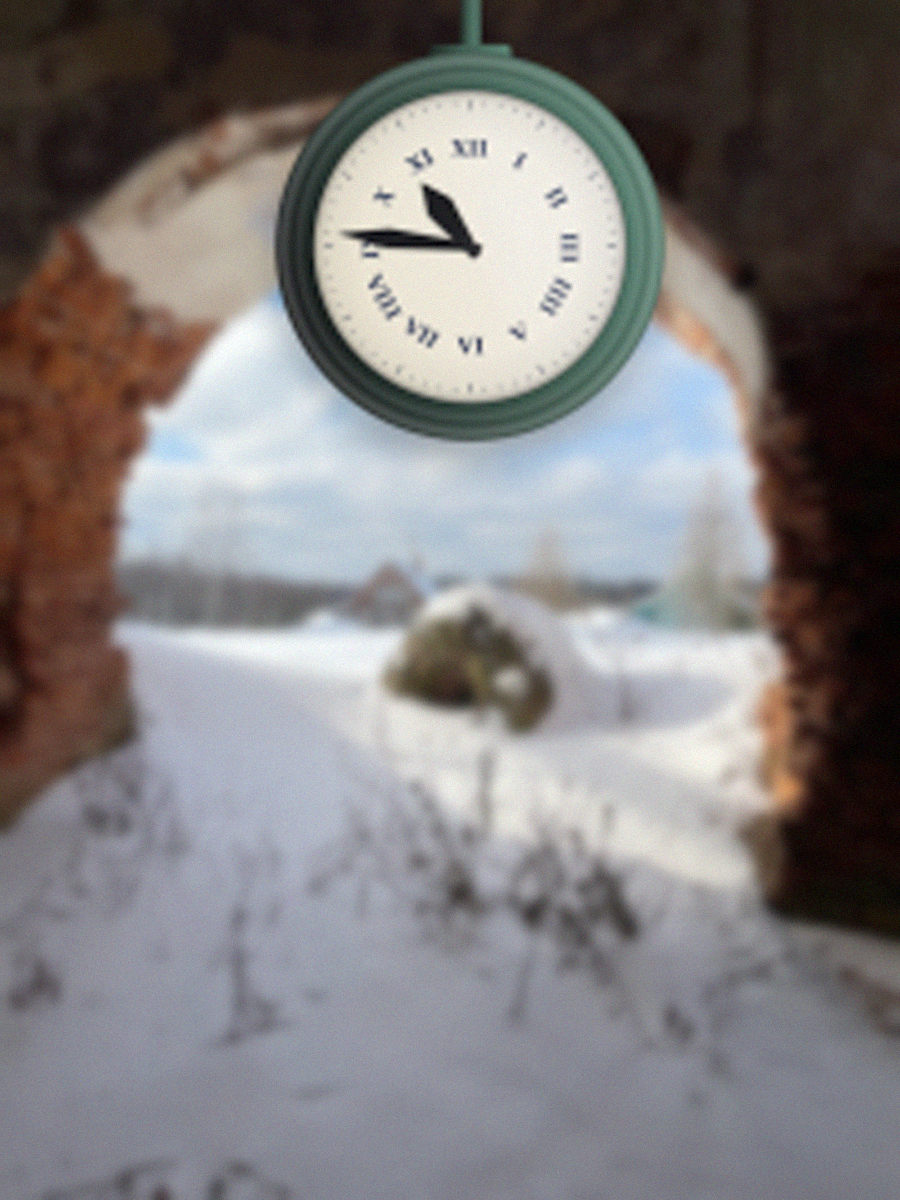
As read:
h=10 m=46
